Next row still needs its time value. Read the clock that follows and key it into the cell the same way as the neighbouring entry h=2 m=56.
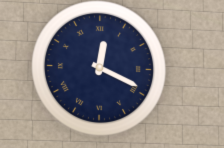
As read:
h=12 m=19
